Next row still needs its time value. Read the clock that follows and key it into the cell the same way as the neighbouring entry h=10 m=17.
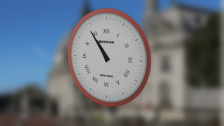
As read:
h=10 m=54
